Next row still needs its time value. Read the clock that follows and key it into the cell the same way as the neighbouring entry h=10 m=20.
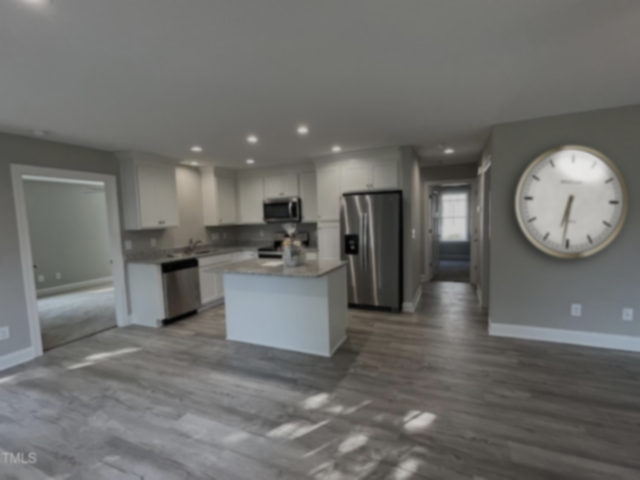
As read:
h=6 m=31
